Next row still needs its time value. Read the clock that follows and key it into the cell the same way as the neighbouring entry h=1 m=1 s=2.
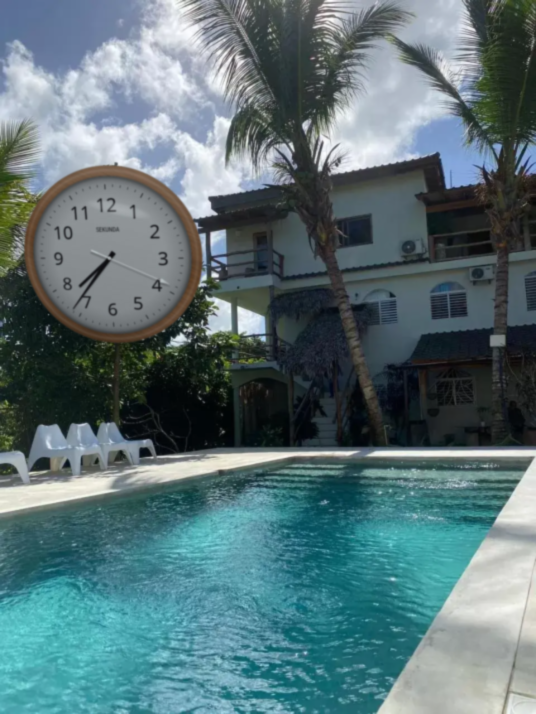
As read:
h=7 m=36 s=19
